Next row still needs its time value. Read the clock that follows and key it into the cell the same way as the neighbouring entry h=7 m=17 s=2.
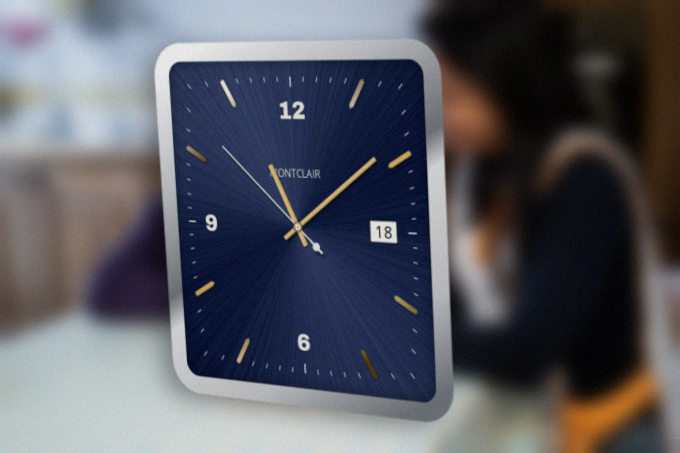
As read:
h=11 m=8 s=52
